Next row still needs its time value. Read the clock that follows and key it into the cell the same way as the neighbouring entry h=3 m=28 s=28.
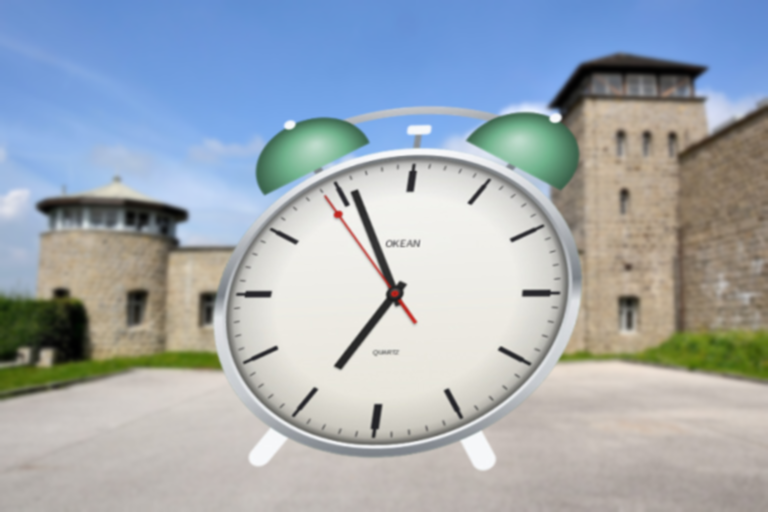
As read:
h=6 m=55 s=54
